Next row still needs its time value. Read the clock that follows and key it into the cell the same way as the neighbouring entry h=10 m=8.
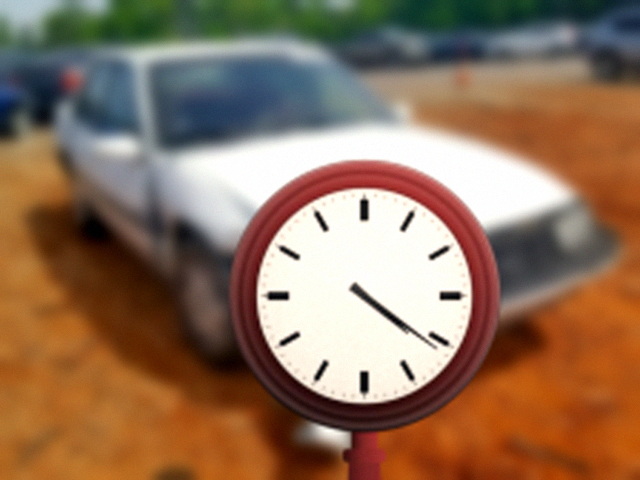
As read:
h=4 m=21
